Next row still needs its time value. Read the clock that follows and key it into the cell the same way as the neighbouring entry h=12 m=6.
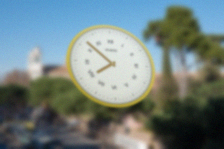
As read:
h=7 m=52
